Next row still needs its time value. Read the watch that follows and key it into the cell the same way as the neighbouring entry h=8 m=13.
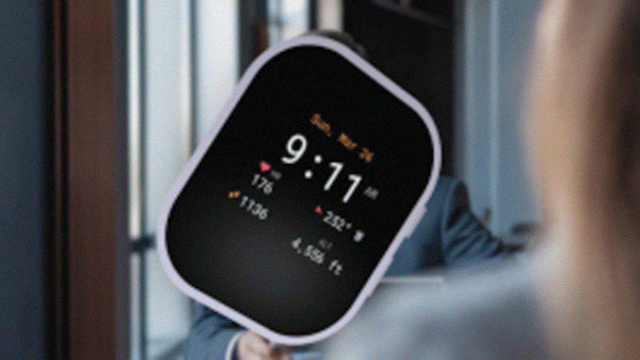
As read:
h=9 m=11
